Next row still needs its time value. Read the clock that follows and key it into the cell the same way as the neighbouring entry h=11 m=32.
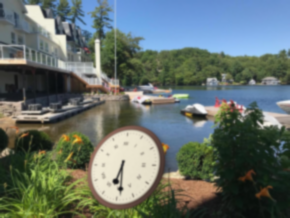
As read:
h=6 m=29
